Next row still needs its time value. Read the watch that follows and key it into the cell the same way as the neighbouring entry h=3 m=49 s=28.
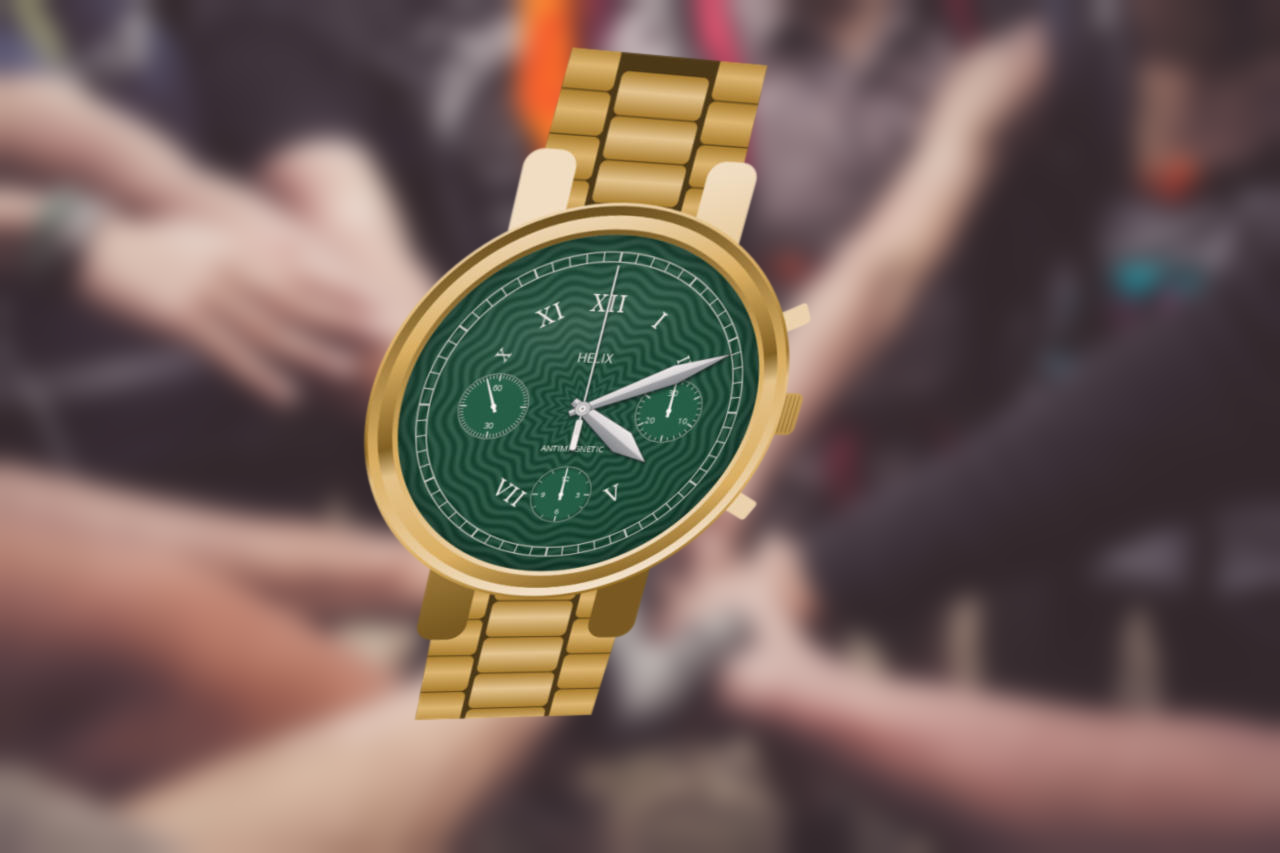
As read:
h=4 m=10 s=56
